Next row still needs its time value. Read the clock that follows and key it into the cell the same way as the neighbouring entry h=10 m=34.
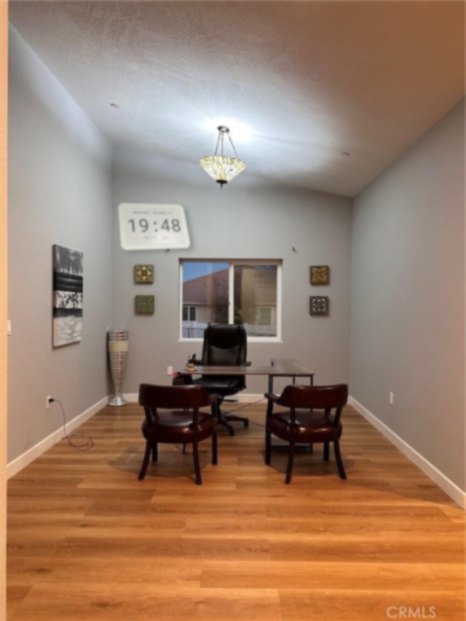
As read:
h=19 m=48
